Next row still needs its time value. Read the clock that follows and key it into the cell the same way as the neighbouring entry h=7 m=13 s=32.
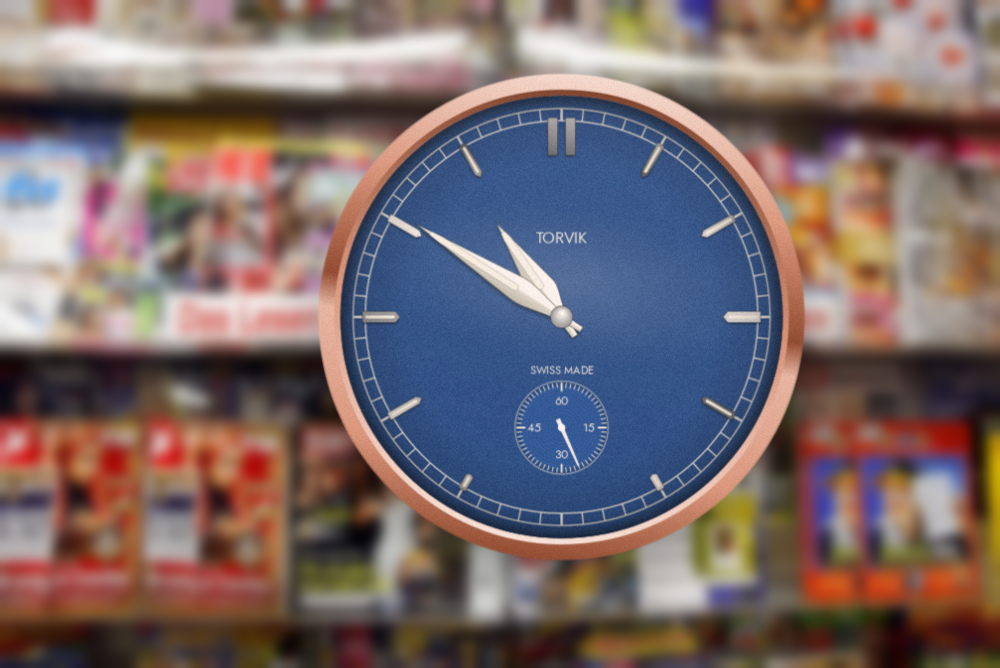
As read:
h=10 m=50 s=26
